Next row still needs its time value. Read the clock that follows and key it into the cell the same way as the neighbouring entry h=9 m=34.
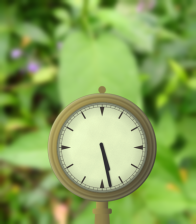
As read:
h=5 m=28
